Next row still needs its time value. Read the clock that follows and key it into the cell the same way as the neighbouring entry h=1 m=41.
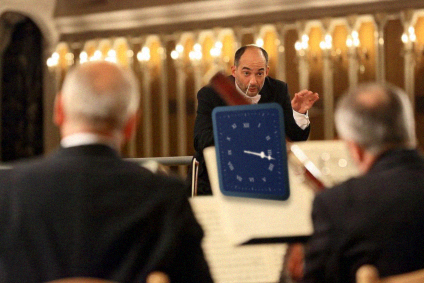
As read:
h=3 m=17
